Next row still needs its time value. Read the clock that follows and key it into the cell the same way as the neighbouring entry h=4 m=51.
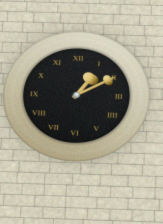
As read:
h=1 m=10
